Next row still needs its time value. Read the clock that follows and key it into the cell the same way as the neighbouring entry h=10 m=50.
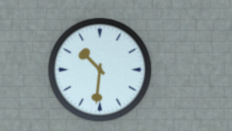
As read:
h=10 m=31
